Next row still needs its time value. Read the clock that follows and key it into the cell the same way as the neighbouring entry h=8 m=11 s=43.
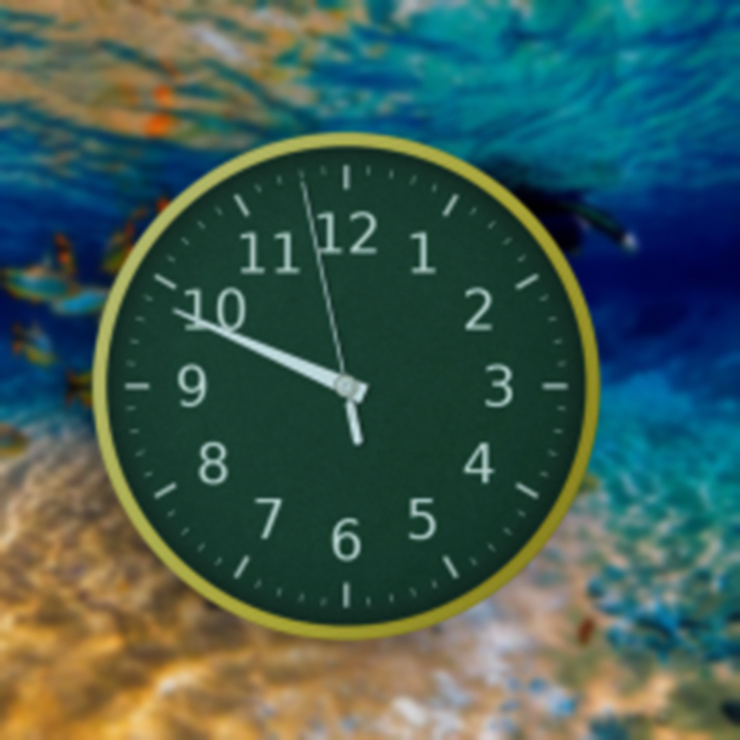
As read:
h=9 m=48 s=58
